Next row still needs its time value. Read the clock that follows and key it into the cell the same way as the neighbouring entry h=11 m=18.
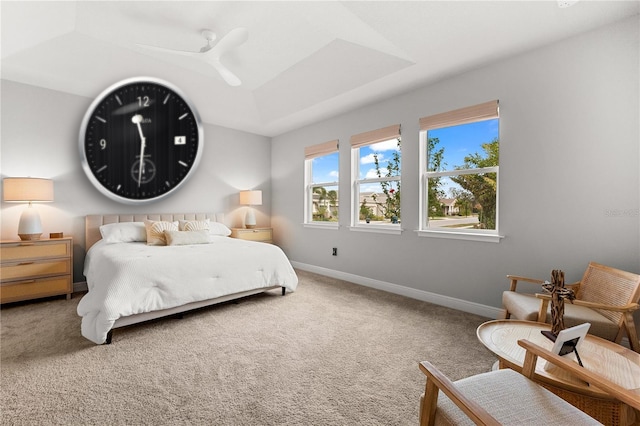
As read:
h=11 m=31
